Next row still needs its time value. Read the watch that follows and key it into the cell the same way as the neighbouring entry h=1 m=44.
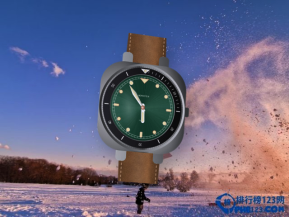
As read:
h=5 m=54
